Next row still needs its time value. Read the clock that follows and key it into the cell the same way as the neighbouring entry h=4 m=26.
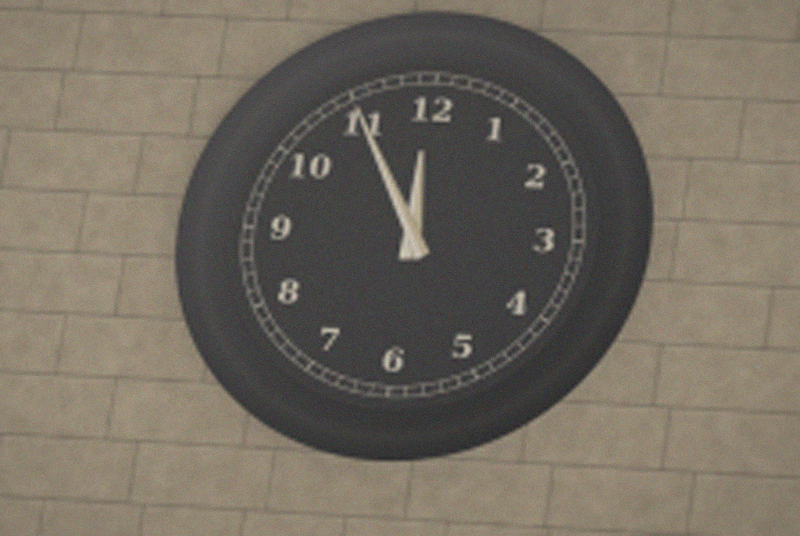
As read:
h=11 m=55
